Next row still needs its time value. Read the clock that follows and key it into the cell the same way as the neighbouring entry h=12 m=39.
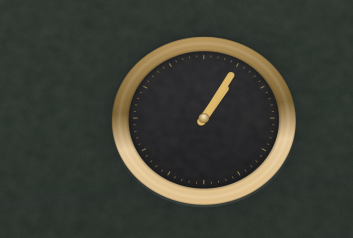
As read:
h=1 m=5
